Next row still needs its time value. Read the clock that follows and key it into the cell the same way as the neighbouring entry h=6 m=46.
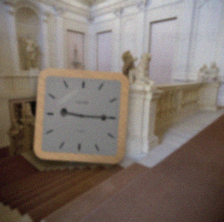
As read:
h=9 m=15
